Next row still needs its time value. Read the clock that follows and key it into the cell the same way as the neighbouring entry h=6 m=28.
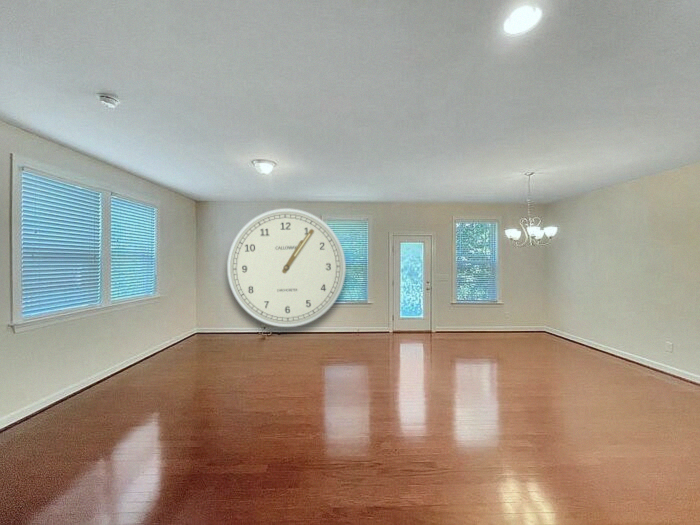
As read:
h=1 m=6
